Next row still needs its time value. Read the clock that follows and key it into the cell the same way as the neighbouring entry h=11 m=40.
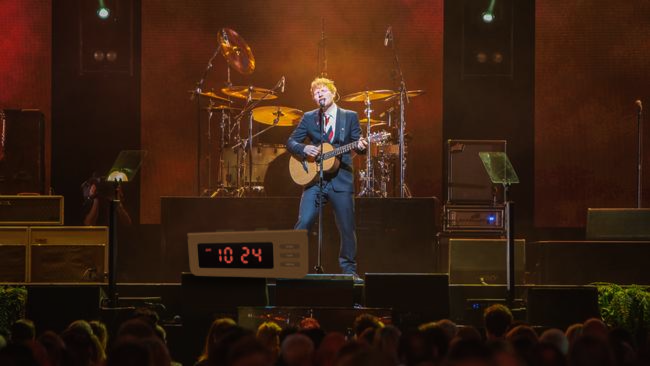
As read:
h=10 m=24
